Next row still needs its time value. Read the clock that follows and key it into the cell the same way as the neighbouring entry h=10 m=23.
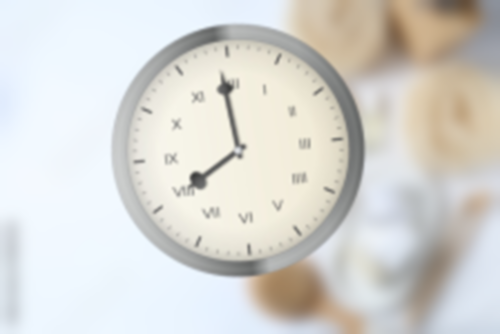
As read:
h=7 m=59
